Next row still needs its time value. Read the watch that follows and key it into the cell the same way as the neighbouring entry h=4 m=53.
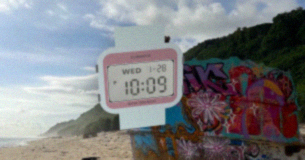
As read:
h=10 m=9
